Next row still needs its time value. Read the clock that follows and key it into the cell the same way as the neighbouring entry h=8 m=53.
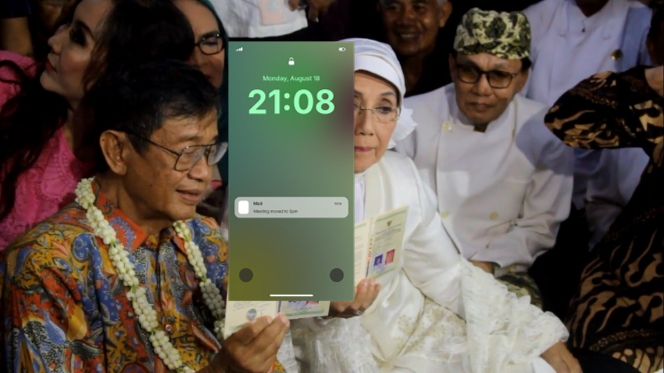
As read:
h=21 m=8
